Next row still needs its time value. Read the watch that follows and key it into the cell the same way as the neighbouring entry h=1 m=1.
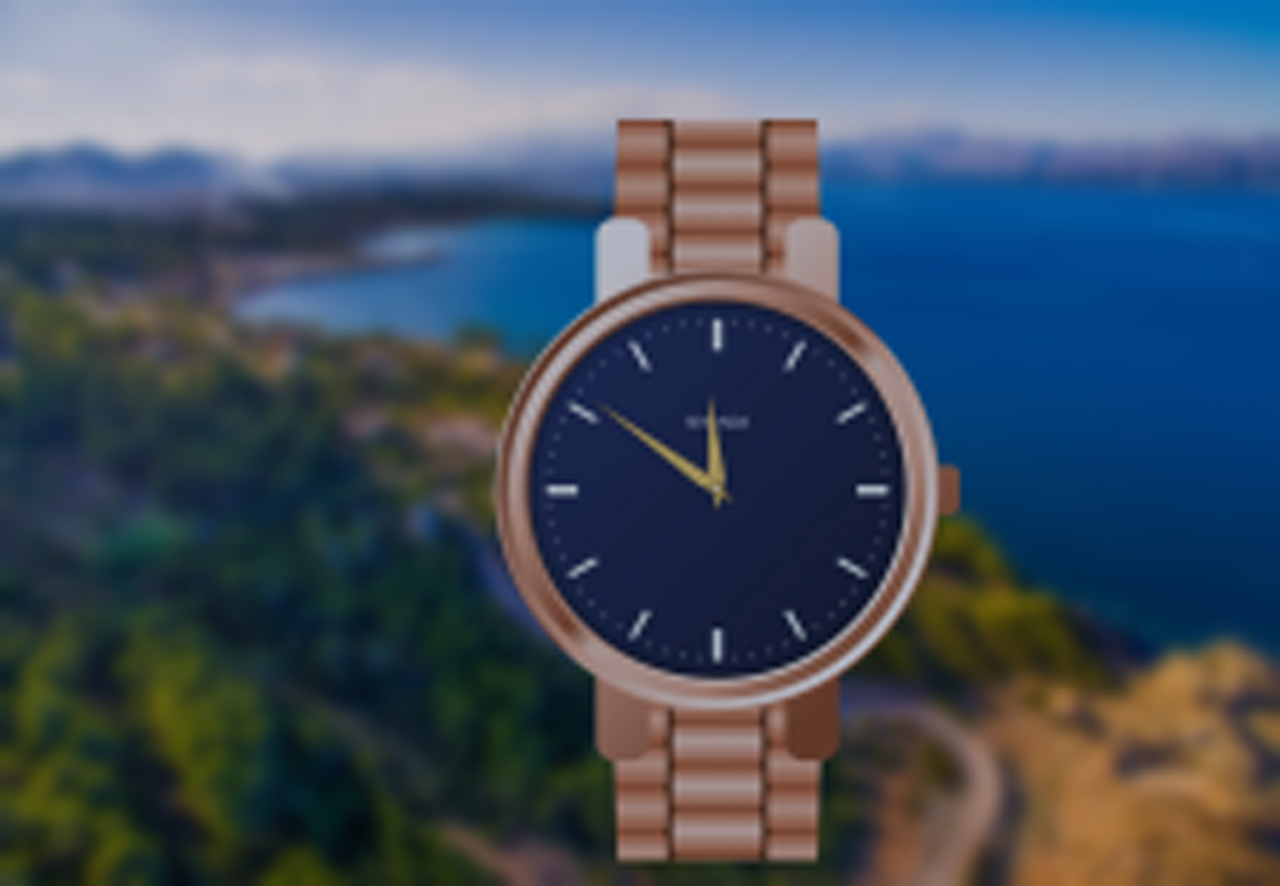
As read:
h=11 m=51
